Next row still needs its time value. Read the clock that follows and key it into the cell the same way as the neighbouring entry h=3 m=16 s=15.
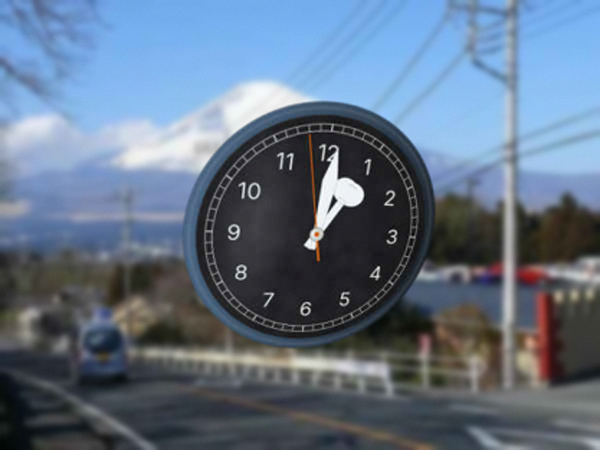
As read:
h=1 m=0 s=58
